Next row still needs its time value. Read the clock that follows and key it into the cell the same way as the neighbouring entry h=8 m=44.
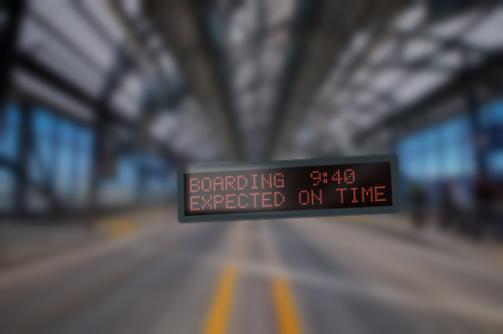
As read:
h=9 m=40
